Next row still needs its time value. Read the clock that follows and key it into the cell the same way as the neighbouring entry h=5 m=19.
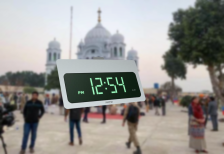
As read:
h=12 m=54
